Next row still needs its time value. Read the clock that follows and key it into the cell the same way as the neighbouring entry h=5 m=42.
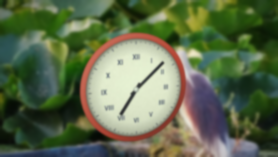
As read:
h=7 m=8
